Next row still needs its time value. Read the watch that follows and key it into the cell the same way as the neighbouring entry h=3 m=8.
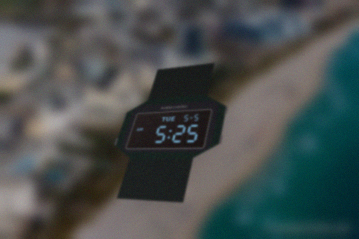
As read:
h=5 m=25
